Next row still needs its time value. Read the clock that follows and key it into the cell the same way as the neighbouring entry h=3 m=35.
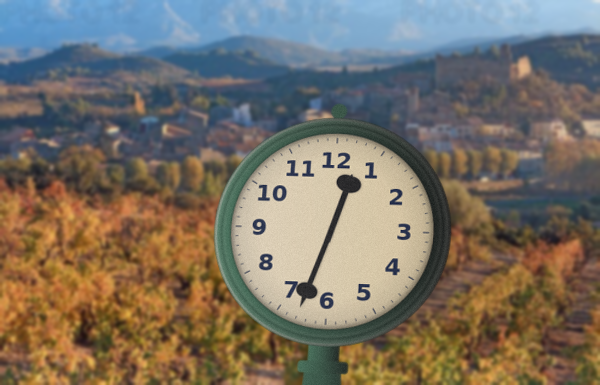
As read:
h=12 m=33
